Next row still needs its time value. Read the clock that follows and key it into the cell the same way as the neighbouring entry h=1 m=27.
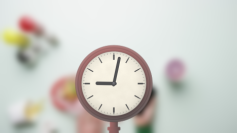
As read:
h=9 m=2
